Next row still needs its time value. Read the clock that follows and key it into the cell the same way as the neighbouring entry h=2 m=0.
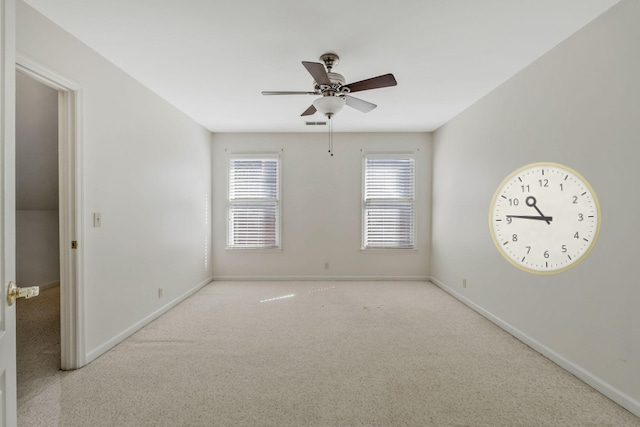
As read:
h=10 m=46
